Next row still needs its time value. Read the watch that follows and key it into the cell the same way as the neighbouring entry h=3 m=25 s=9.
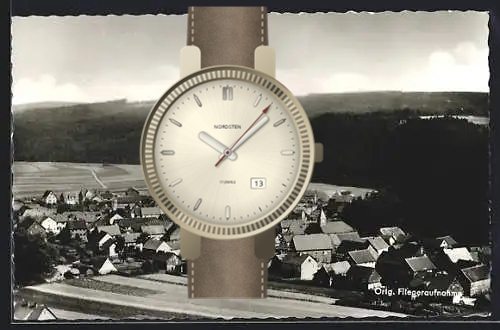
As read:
h=10 m=8 s=7
